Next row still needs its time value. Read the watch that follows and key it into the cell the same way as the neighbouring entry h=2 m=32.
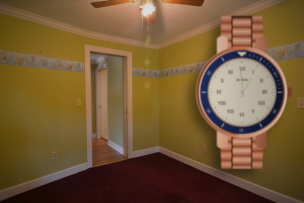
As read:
h=12 m=59
